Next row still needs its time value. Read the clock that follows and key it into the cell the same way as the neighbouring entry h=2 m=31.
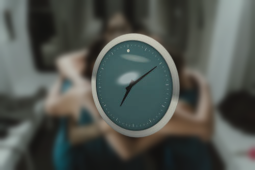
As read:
h=7 m=10
